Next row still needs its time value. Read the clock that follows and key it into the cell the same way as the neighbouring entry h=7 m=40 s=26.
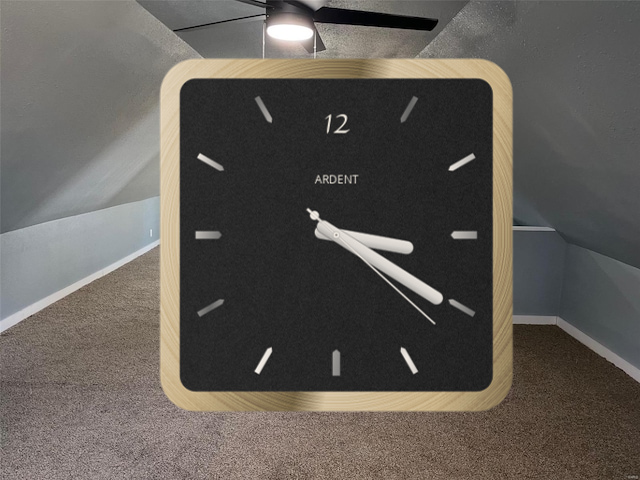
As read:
h=3 m=20 s=22
